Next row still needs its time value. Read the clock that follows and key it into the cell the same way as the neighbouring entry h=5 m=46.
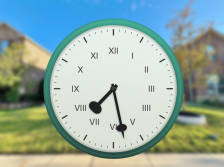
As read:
h=7 m=28
